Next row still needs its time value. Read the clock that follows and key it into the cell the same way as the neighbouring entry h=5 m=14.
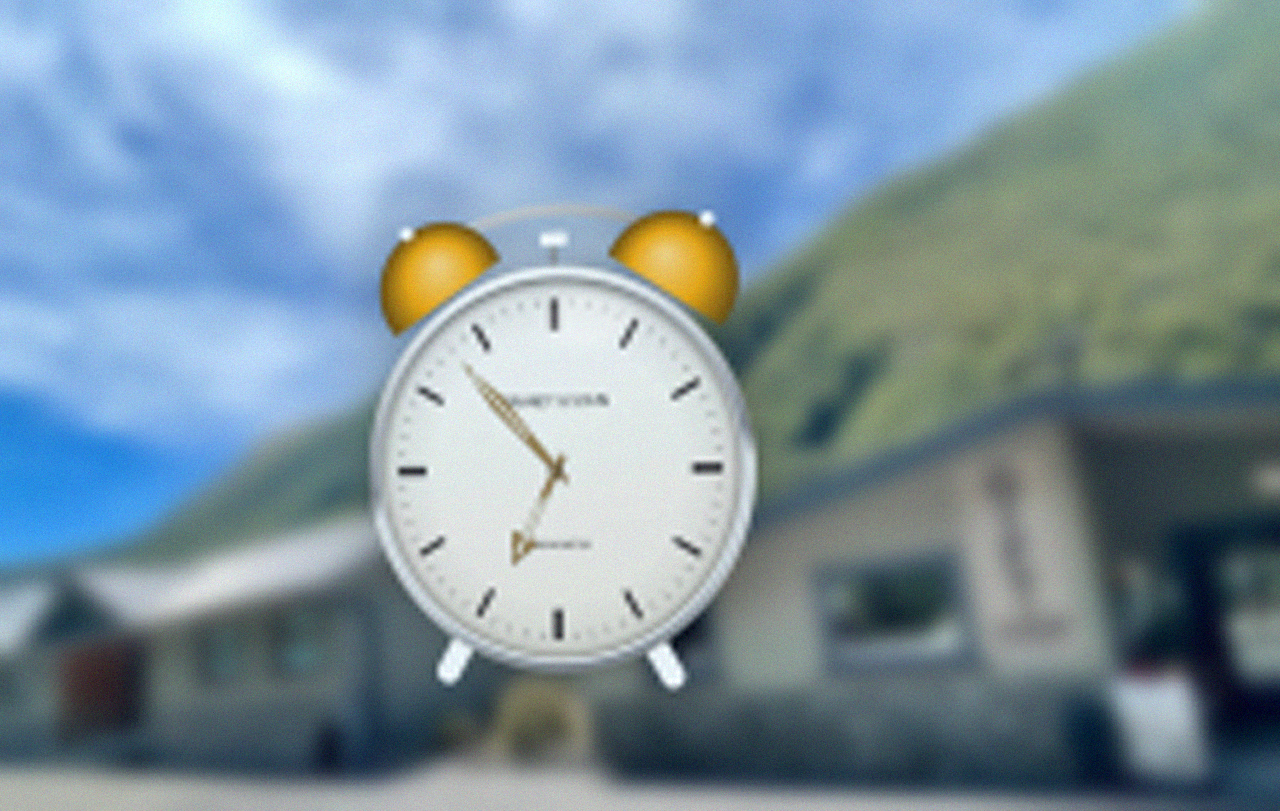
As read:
h=6 m=53
